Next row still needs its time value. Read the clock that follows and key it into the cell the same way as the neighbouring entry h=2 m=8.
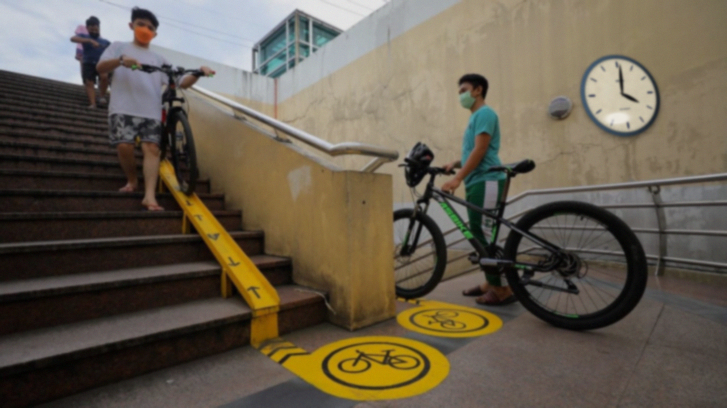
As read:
h=4 m=1
